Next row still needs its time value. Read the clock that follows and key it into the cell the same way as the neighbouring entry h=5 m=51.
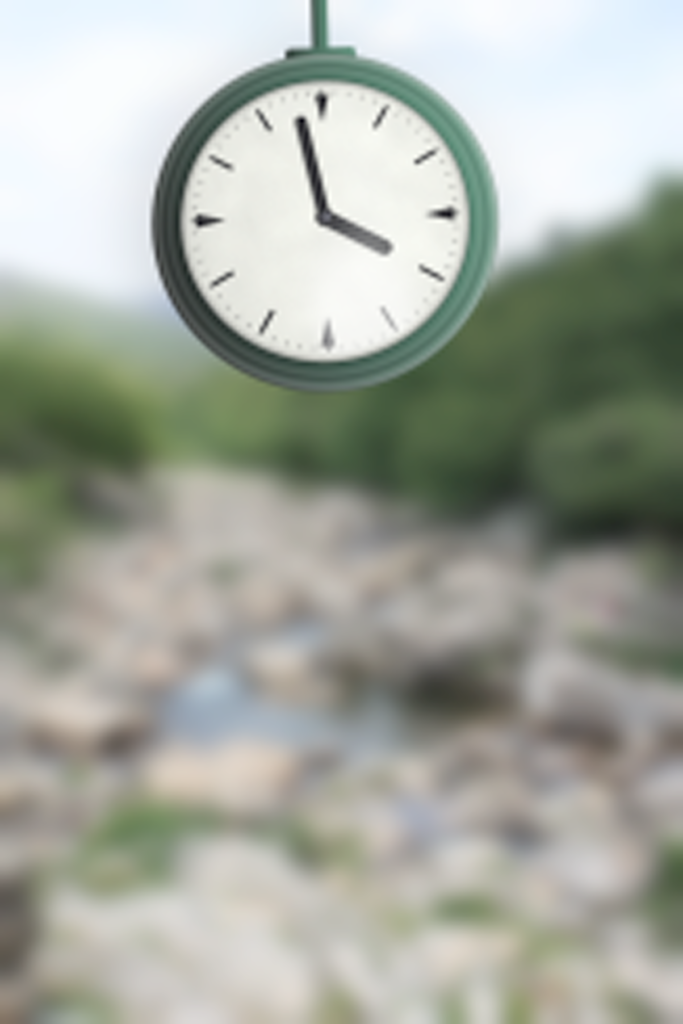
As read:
h=3 m=58
